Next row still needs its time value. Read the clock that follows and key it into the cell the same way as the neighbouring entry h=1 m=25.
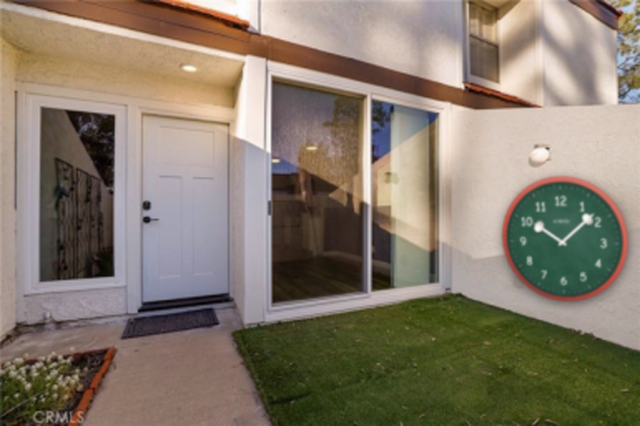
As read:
h=10 m=8
